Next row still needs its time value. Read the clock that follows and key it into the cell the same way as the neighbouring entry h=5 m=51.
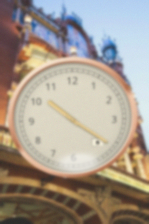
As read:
h=10 m=21
